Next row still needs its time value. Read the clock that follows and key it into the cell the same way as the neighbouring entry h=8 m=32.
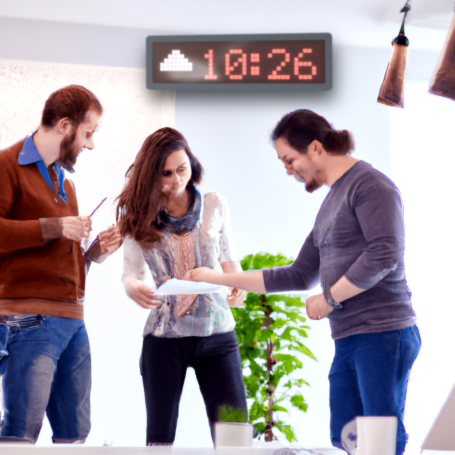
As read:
h=10 m=26
